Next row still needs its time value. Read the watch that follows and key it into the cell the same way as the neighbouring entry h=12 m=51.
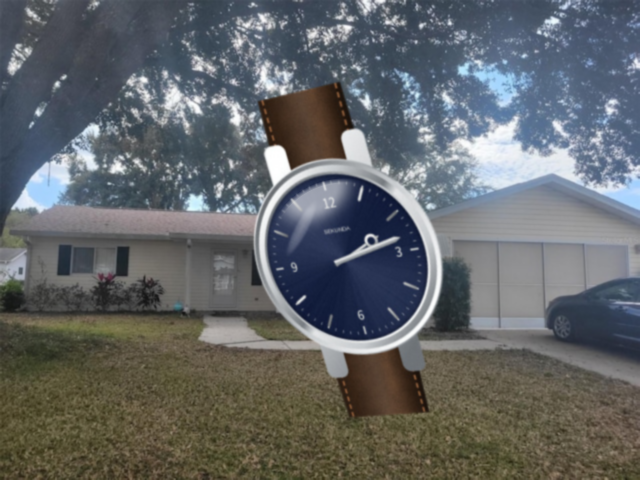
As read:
h=2 m=13
